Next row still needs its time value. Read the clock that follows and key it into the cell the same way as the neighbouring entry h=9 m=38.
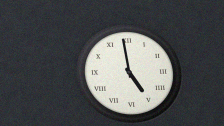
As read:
h=4 m=59
